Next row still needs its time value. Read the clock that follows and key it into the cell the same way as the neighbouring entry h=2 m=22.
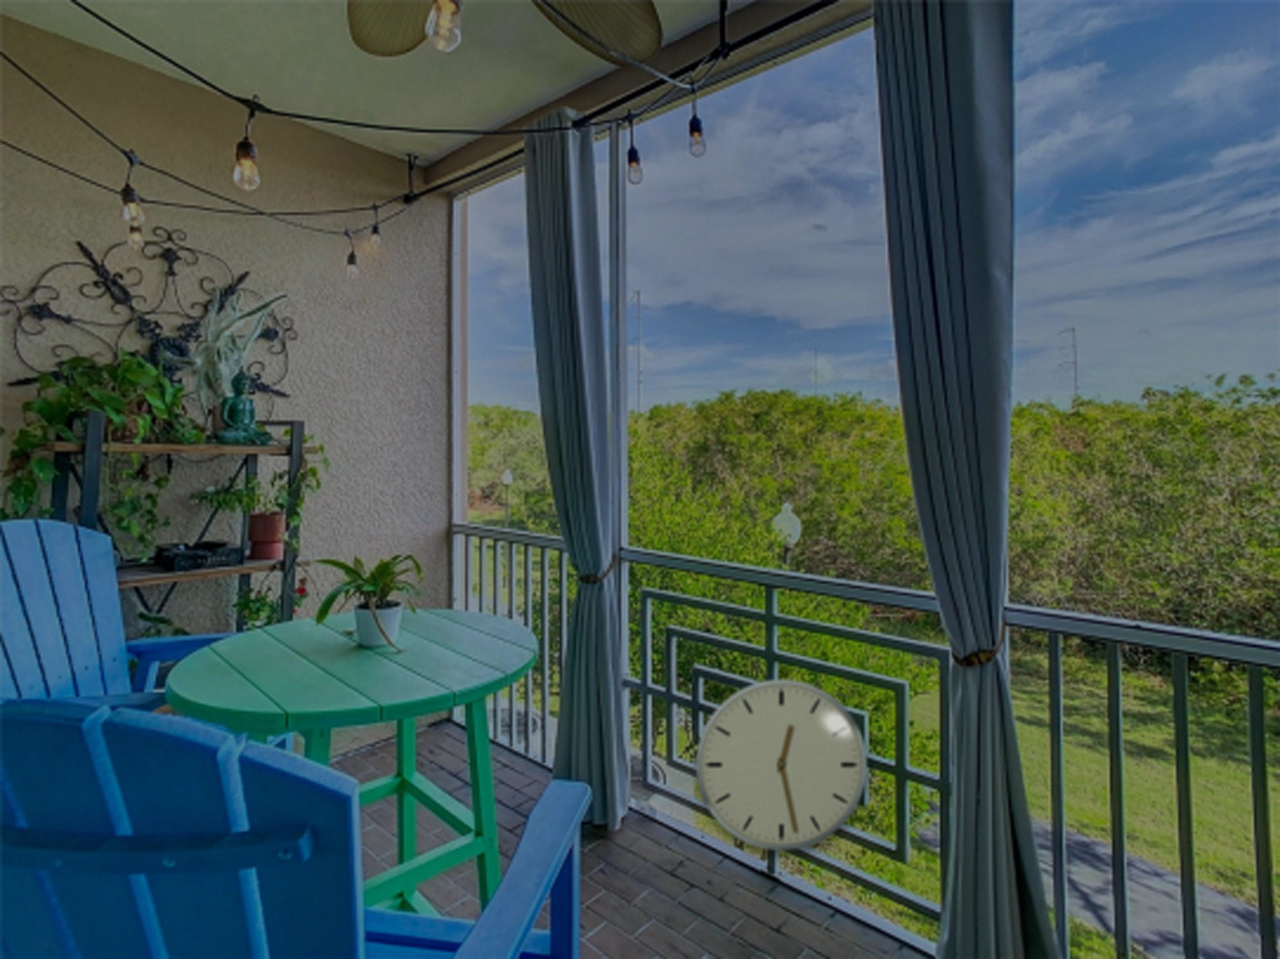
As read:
h=12 m=28
